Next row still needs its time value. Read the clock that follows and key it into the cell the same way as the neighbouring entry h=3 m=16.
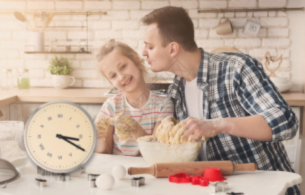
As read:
h=3 m=20
